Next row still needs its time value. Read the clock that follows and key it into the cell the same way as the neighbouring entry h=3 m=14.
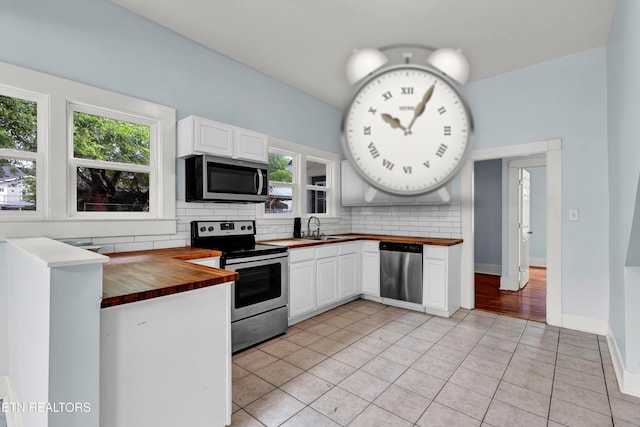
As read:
h=10 m=5
